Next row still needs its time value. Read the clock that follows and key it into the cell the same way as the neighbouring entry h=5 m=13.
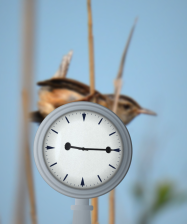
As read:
h=9 m=15
